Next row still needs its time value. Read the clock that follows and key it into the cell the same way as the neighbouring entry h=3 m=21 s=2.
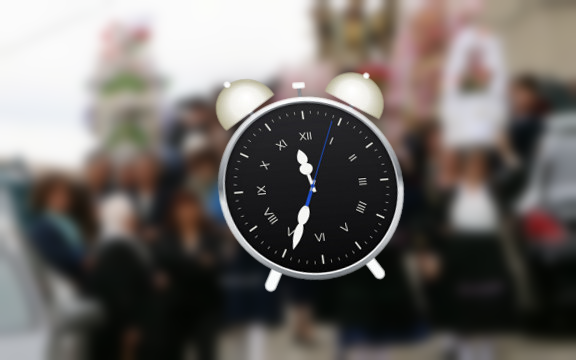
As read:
h=11 m=34 s=4
